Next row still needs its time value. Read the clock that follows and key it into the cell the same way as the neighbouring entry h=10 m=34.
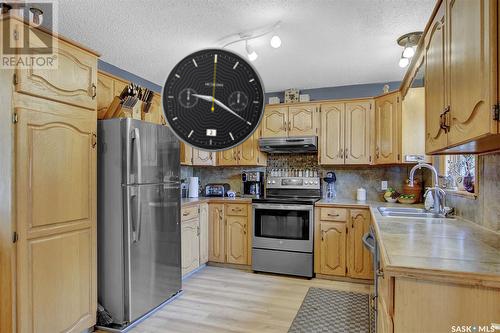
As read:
h=9 m=20
